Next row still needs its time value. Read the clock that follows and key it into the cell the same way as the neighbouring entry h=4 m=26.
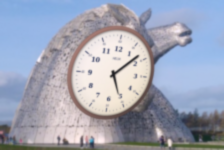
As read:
h=5 m=8
